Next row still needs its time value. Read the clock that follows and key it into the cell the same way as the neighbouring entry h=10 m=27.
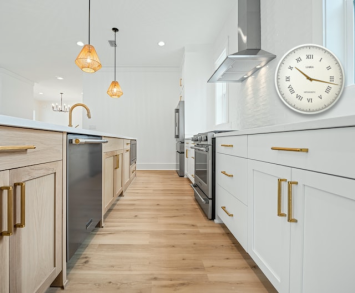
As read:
h=10 m=17
